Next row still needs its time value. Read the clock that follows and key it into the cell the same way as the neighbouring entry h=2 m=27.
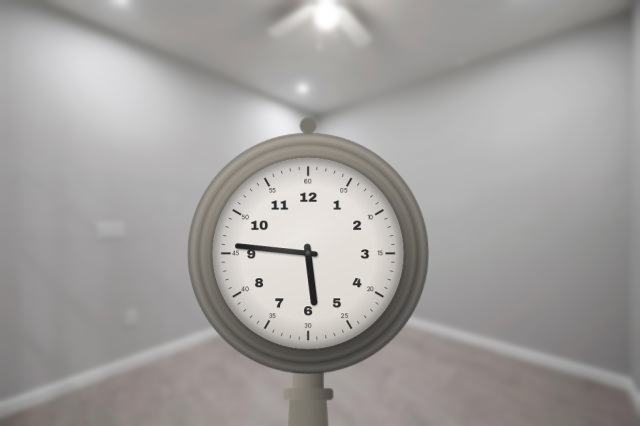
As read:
h=5 m=46
